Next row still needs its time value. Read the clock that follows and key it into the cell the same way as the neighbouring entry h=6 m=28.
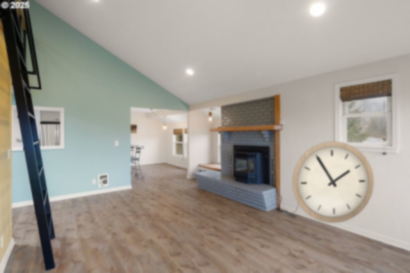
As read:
h=1 m=55
